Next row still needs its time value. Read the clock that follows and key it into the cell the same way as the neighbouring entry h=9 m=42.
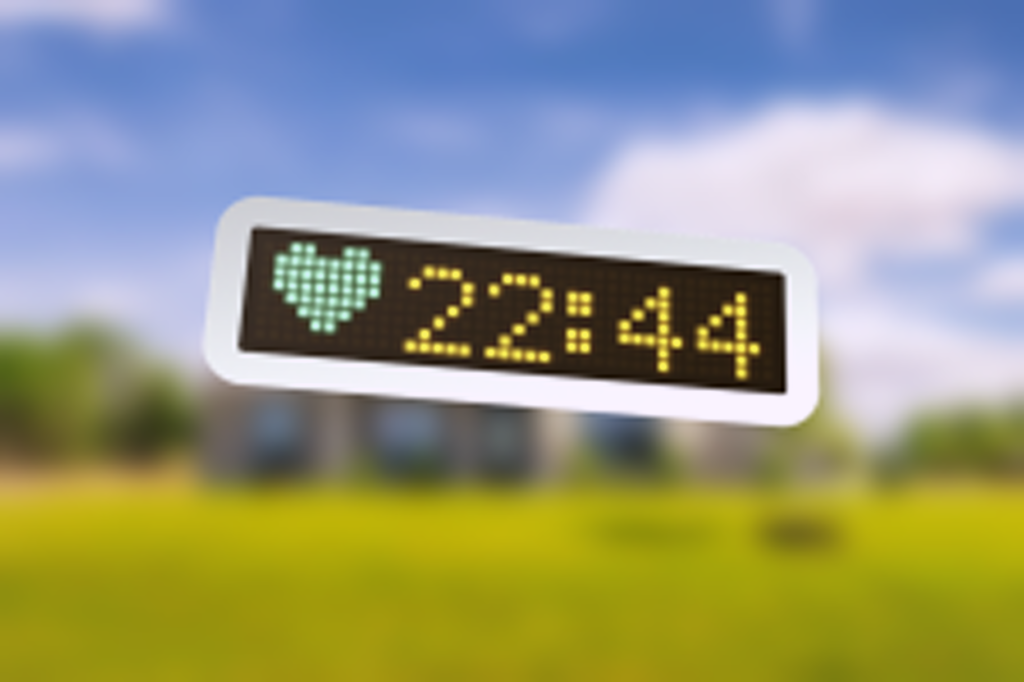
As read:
h=22 m=44
